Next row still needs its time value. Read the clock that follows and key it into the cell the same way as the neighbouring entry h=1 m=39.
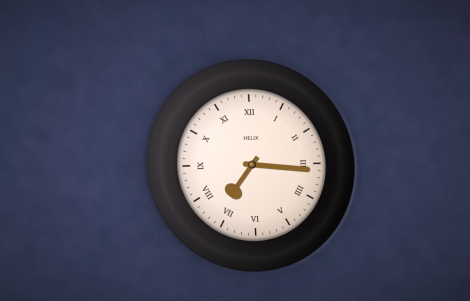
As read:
h=7 m=16
